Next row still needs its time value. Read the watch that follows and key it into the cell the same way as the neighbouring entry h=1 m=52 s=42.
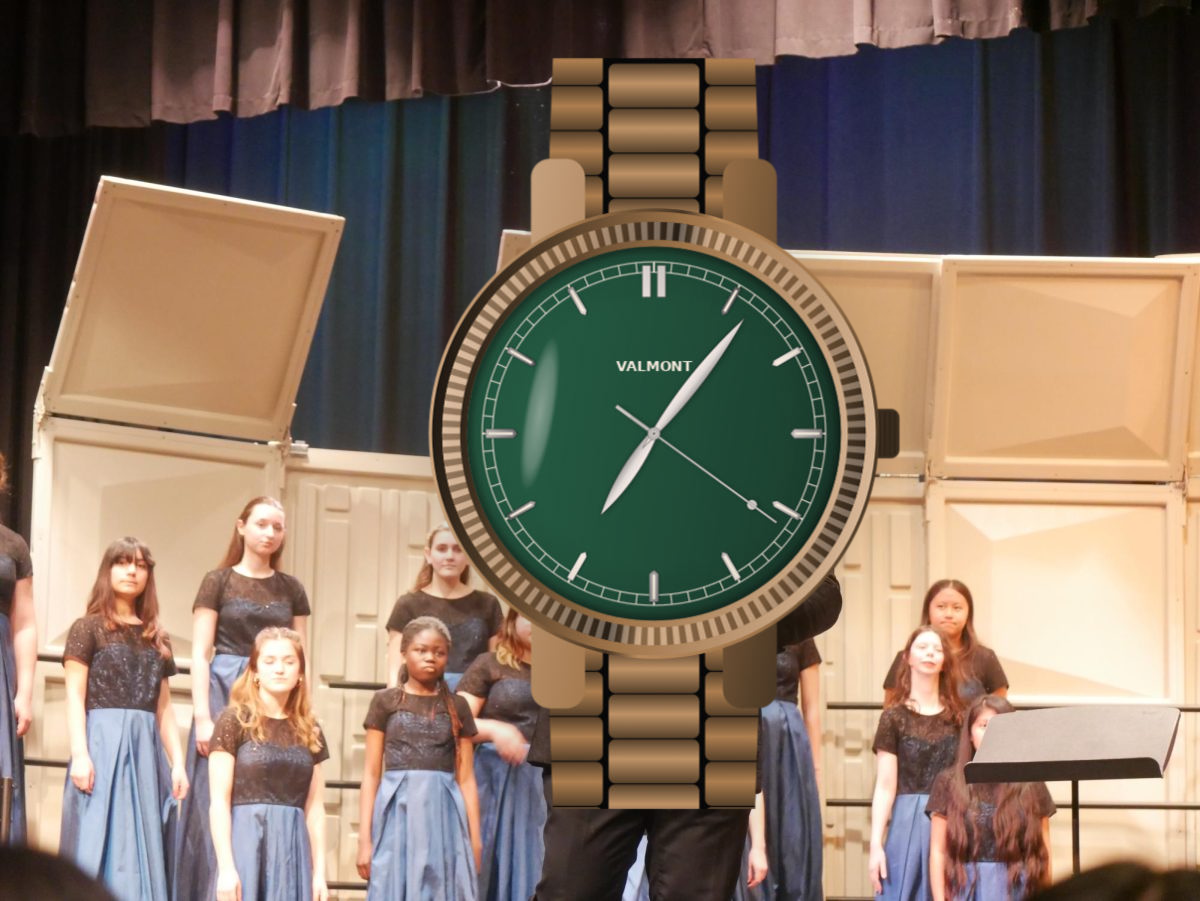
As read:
h=7 m=6 s=21
